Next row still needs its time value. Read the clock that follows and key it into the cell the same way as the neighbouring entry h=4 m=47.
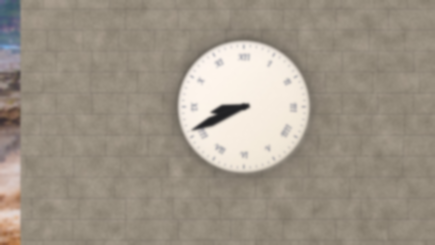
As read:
h=8 m=41
